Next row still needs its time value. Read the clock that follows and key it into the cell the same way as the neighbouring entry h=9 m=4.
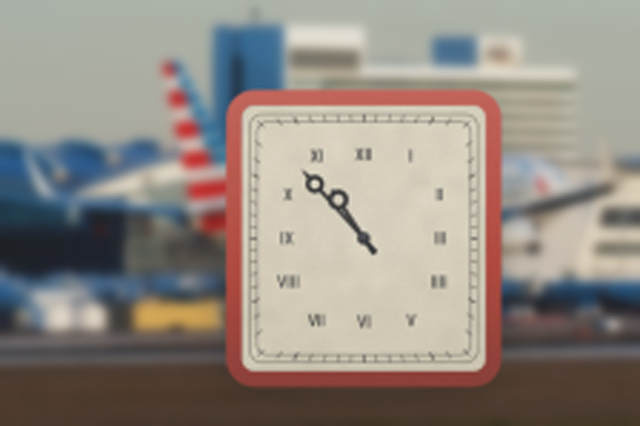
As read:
h=10 m=53
